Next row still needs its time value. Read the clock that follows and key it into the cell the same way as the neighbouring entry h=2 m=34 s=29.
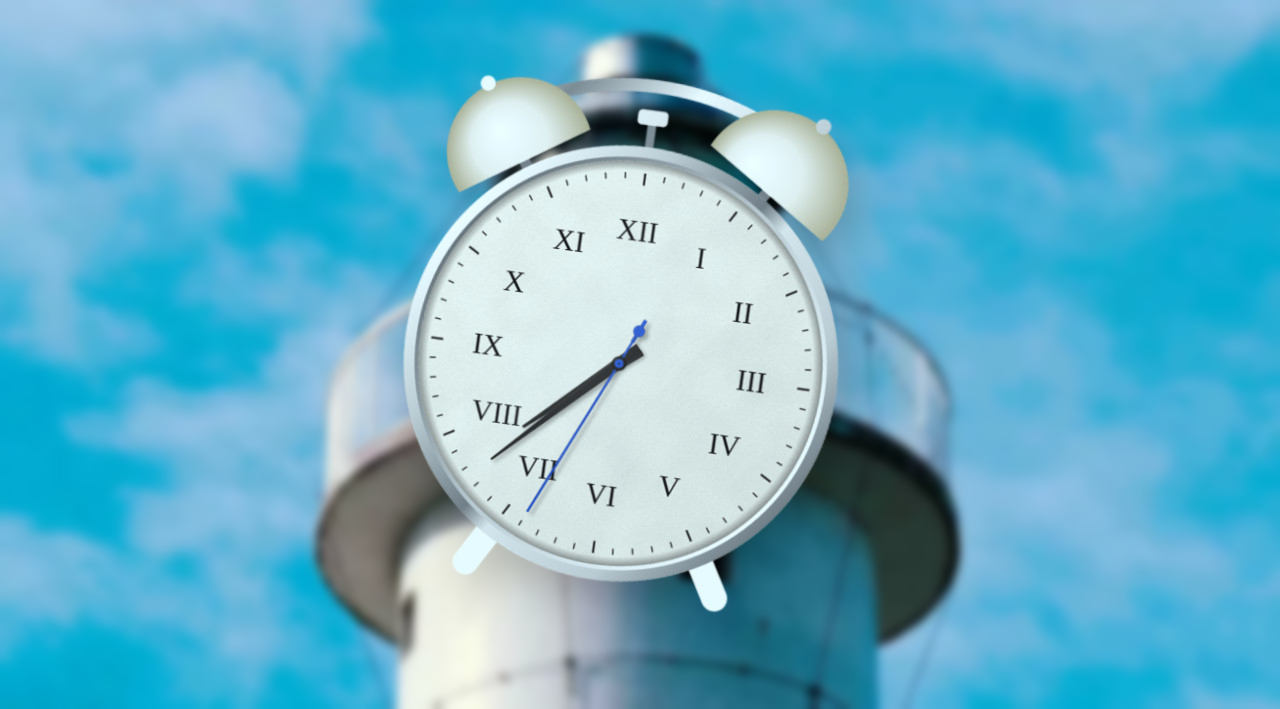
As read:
h=7 m=37 s=34
